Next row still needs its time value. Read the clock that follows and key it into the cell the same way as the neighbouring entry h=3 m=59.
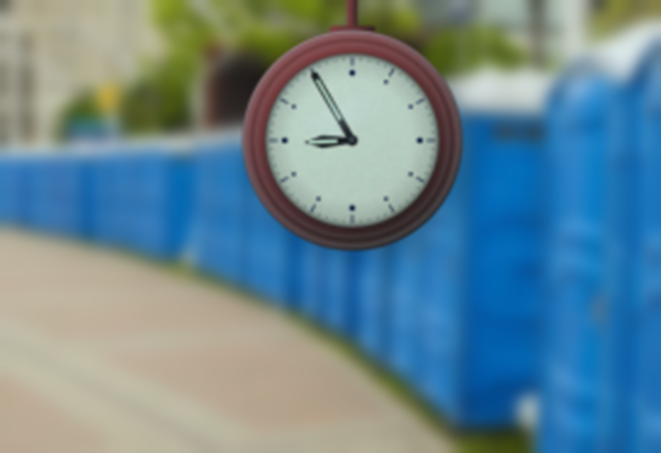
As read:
h=8 m=55
